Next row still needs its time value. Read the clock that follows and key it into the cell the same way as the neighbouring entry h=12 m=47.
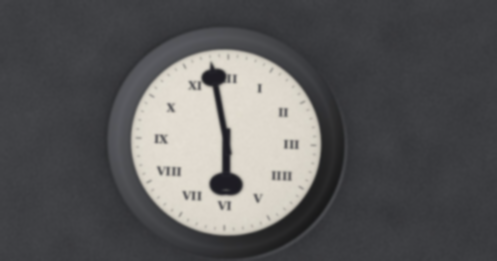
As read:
h=5 m=58
